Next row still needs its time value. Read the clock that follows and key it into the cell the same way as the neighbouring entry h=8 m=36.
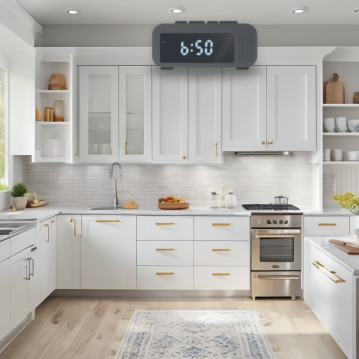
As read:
h=6 m=50
